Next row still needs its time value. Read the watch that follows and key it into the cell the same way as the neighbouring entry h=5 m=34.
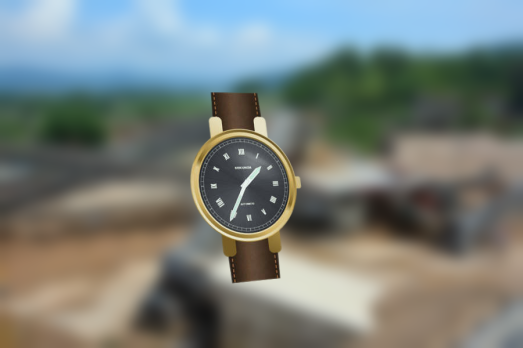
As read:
h=1 m=35
